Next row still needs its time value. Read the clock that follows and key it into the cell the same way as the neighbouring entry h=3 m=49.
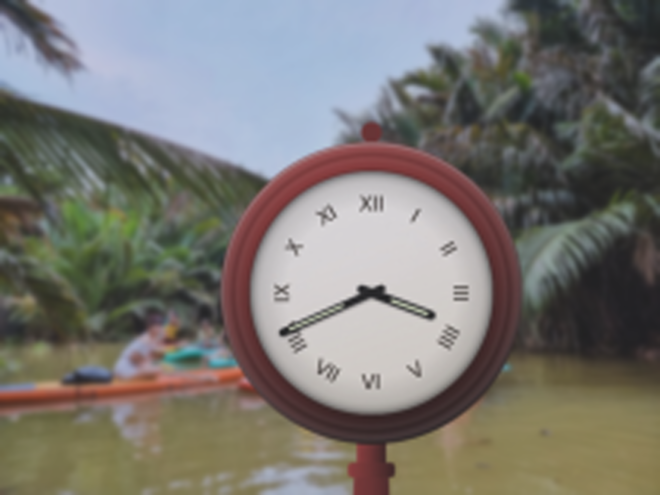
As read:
h=3 m=41
